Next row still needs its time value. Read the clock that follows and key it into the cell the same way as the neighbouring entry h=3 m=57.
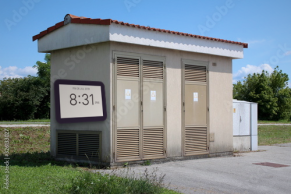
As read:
h=8 m=31
